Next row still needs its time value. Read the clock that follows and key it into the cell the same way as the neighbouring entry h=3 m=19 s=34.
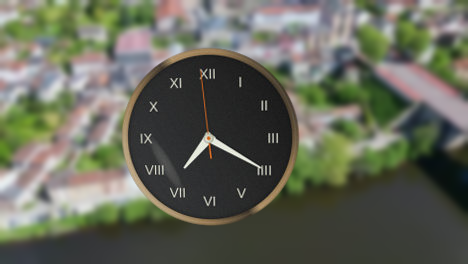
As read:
h=7 m=19 s=59
